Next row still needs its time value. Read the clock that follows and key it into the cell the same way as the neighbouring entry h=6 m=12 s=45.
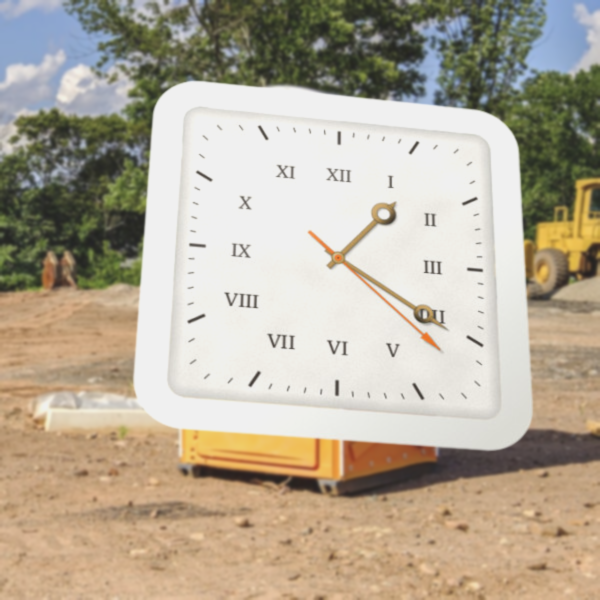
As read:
h=1 m=20 s=22
